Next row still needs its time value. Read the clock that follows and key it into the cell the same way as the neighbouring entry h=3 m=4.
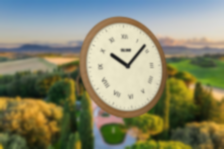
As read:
h=10 m=8
